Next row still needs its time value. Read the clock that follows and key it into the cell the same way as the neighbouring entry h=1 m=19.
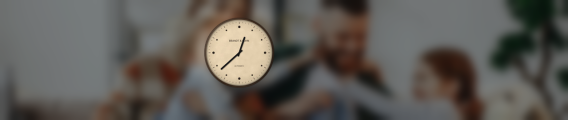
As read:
h=12 m=38
